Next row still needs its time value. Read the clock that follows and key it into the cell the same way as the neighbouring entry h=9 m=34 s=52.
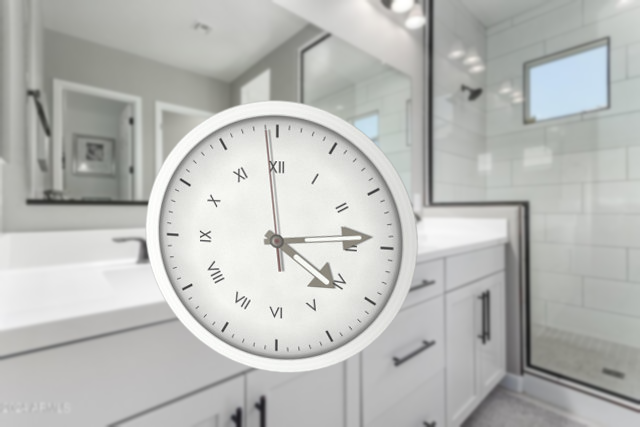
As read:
h=4 m=13 s=59
